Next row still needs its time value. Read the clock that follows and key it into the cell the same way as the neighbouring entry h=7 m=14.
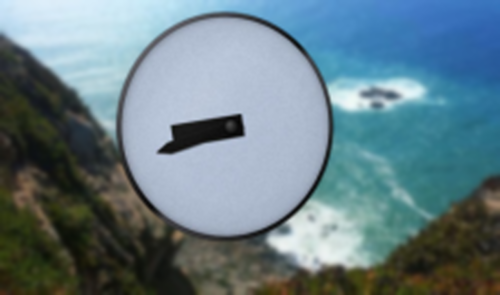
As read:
h=8 m=42
